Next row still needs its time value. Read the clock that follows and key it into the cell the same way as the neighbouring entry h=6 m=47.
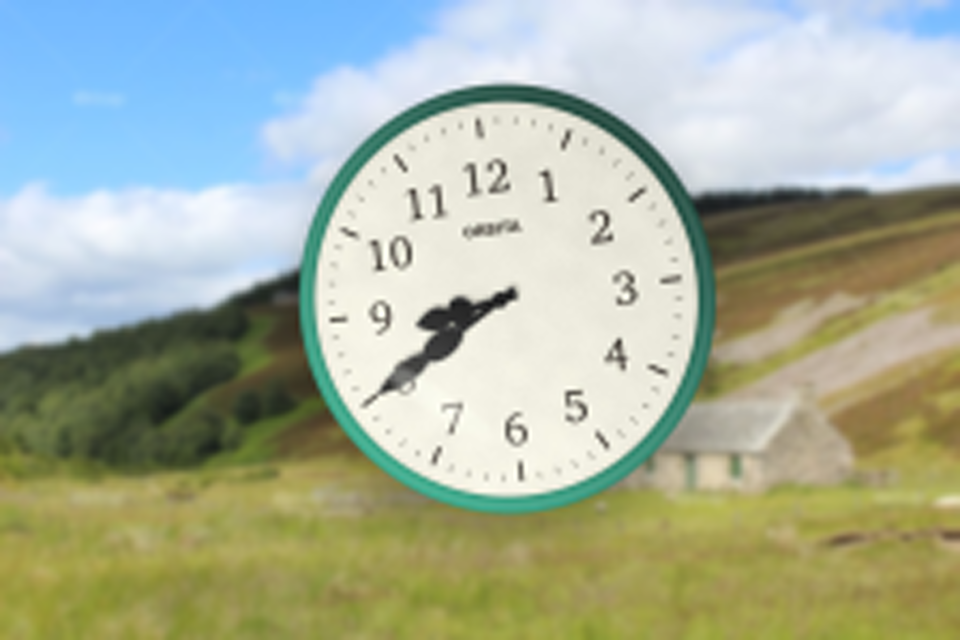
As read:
h=8 m=40
